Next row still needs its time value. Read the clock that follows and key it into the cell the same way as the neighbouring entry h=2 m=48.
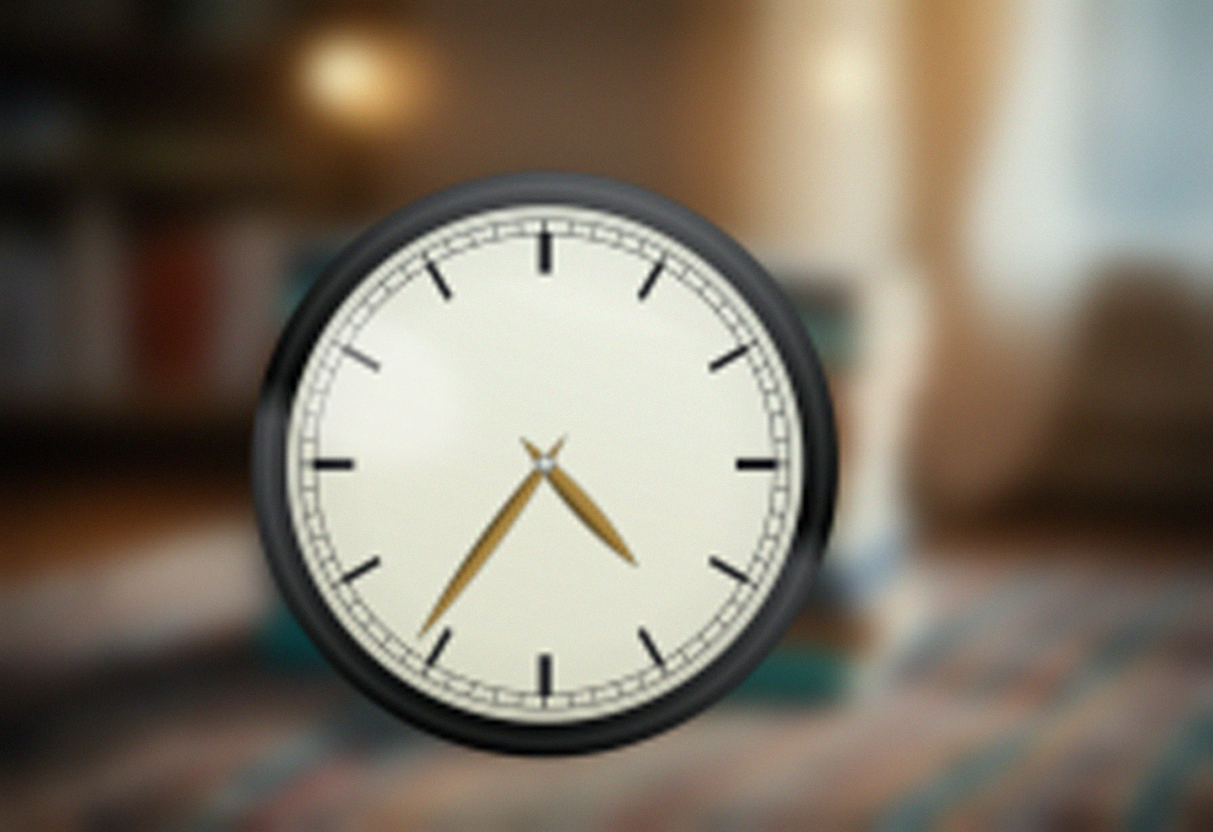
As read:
h=4 m=36
